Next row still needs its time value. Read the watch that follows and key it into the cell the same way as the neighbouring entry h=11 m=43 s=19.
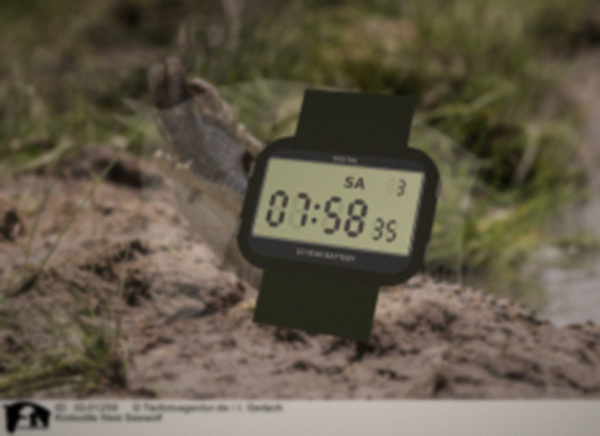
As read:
h=7 m=58 s=35
